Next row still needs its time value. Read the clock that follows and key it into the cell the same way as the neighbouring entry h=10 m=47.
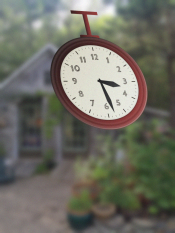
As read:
h=3 m=28
